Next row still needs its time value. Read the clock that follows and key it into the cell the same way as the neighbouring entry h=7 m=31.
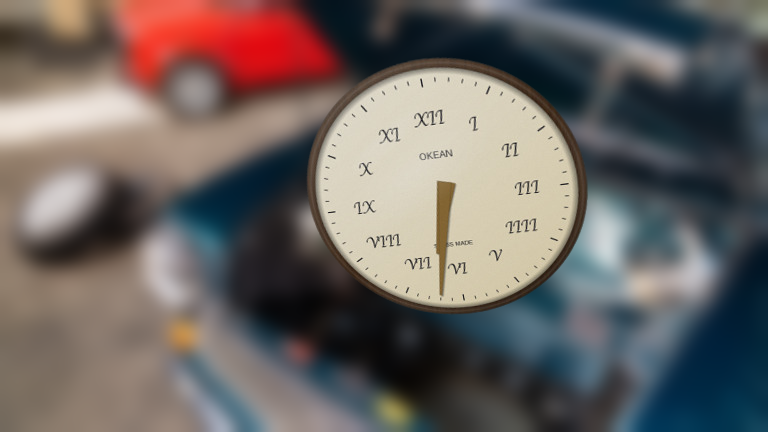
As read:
h=6 m=32
